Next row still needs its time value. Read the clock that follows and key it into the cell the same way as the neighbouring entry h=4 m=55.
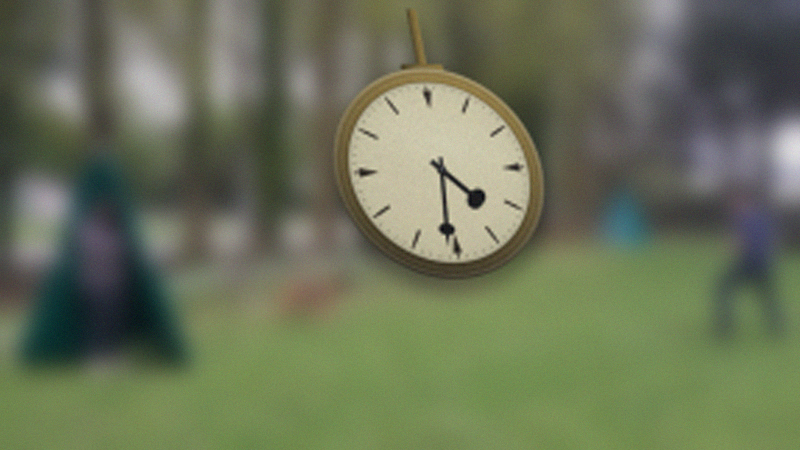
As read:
h=4 m=31
